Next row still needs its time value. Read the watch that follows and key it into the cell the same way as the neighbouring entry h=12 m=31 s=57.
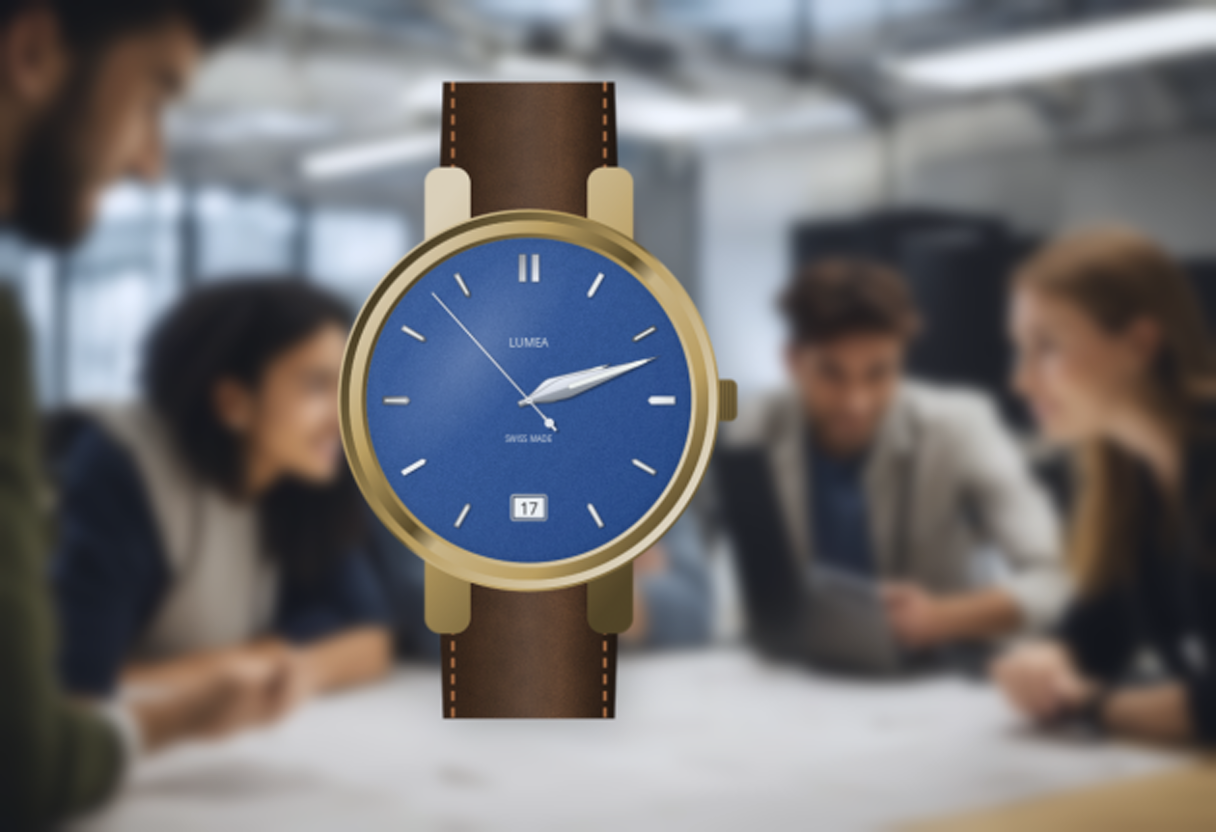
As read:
h=2 m=11 s=53
